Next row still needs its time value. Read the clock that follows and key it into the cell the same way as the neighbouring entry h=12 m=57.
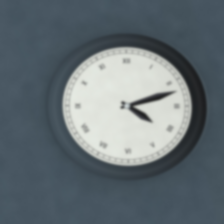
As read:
h=4 m=12
